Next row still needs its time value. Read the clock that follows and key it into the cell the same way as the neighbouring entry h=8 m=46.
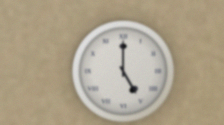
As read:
h=5 m=0
